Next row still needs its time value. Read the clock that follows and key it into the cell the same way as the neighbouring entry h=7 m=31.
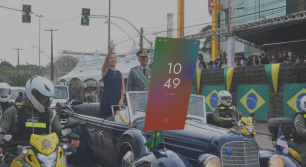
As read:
h=10 m=49
